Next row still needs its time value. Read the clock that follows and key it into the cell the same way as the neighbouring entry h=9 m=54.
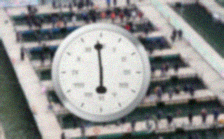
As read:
h=5 m=59
